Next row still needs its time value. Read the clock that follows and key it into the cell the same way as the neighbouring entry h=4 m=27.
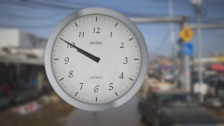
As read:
h=9 m=50
